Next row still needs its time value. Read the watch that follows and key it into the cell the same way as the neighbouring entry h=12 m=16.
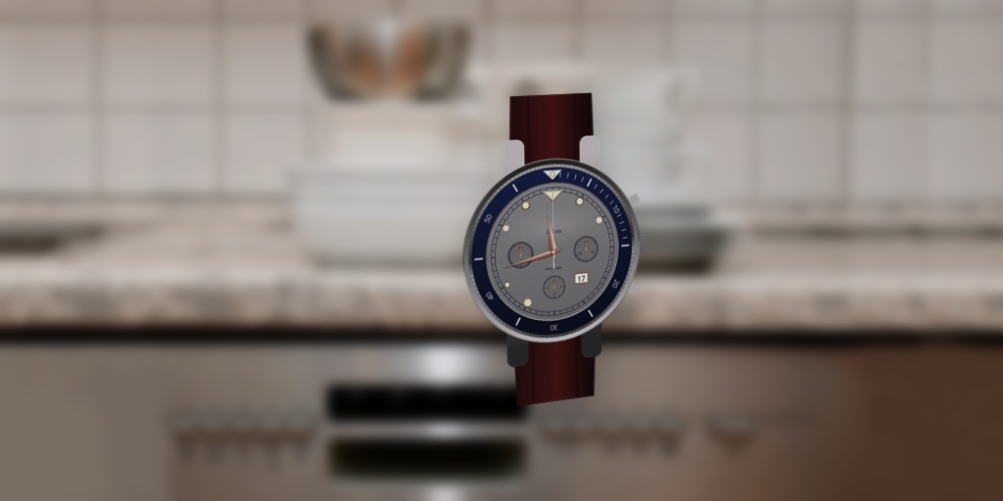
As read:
h=11 m=43
